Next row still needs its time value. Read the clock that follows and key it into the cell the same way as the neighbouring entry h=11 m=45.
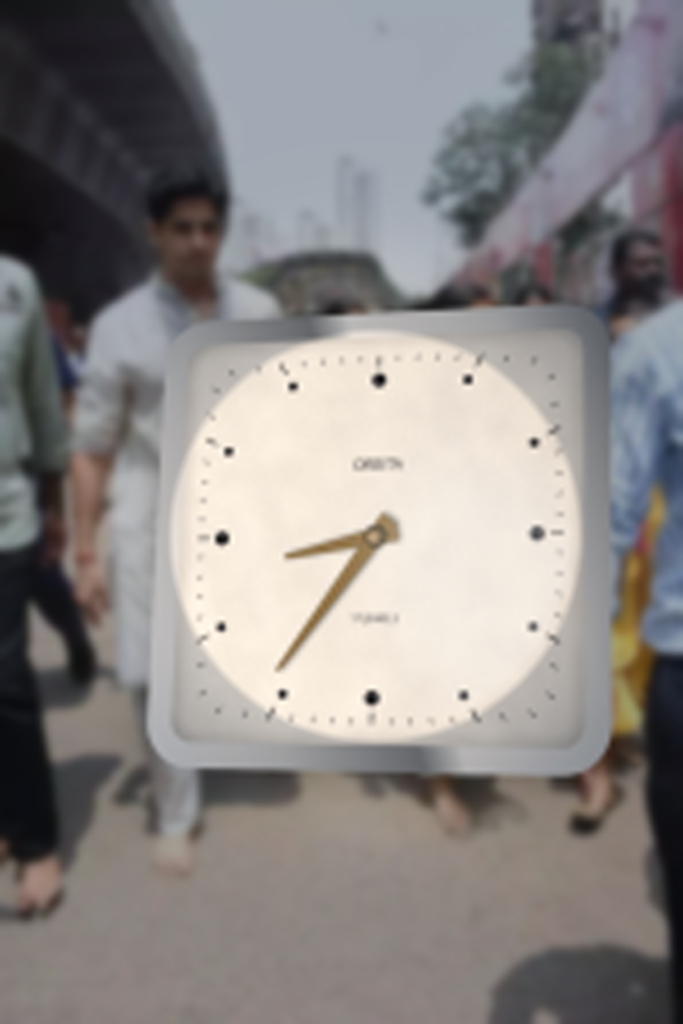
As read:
h=8 m=36
